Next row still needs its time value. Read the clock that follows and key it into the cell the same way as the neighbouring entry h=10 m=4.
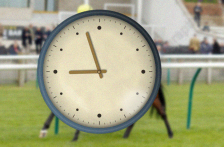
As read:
h=8 m=57
